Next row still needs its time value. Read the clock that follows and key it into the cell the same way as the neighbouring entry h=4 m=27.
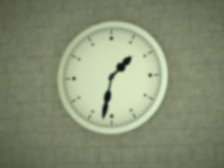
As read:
h=1 m=32
